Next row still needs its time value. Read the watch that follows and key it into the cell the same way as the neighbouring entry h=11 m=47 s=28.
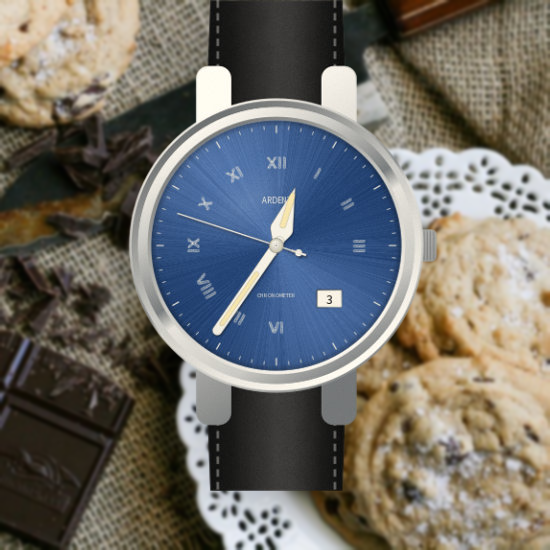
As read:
h=12 m=35 s=48
